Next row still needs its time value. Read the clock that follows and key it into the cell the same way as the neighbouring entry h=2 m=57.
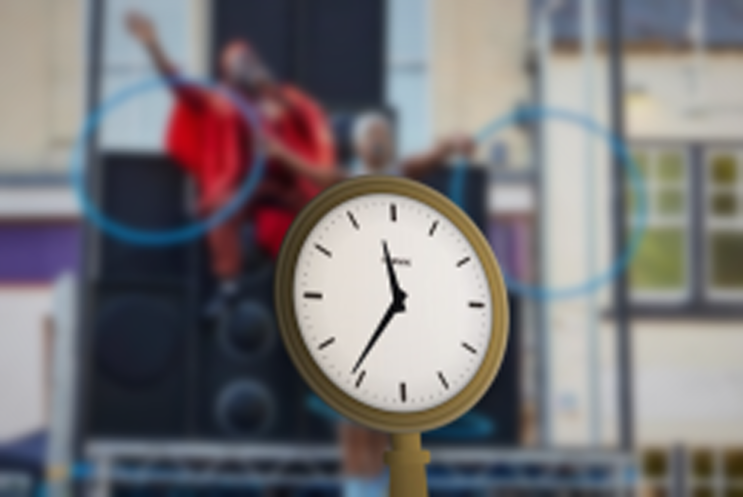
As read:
h=11 m=36
